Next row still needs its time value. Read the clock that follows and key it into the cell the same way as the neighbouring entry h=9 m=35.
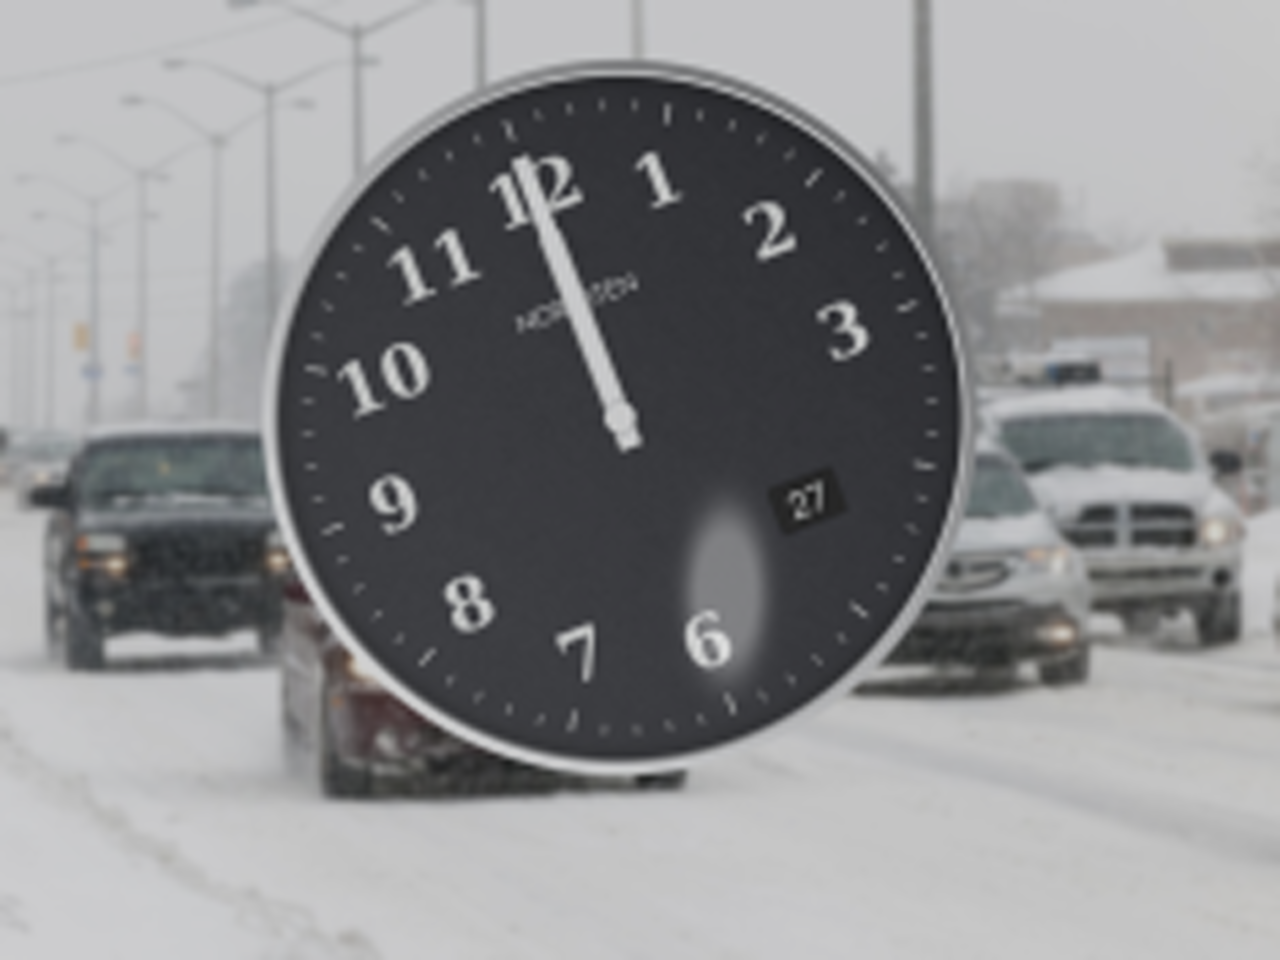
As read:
h=12 m=0
